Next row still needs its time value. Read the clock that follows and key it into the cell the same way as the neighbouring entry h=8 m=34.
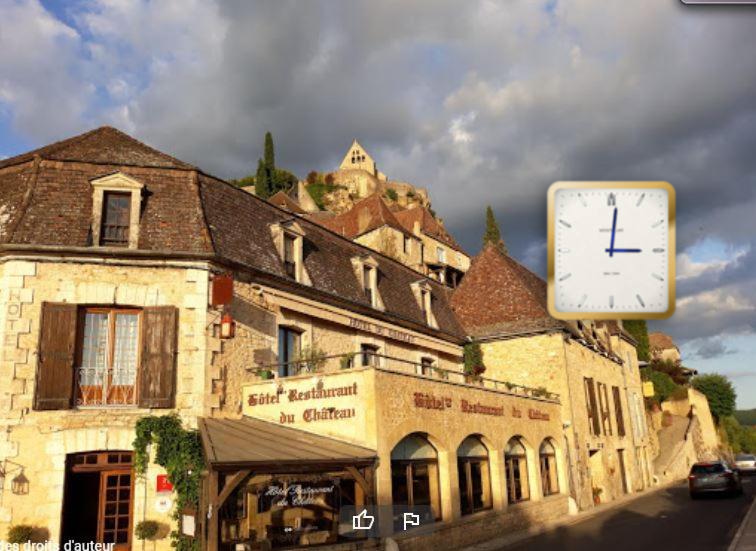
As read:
h=3 m=1
